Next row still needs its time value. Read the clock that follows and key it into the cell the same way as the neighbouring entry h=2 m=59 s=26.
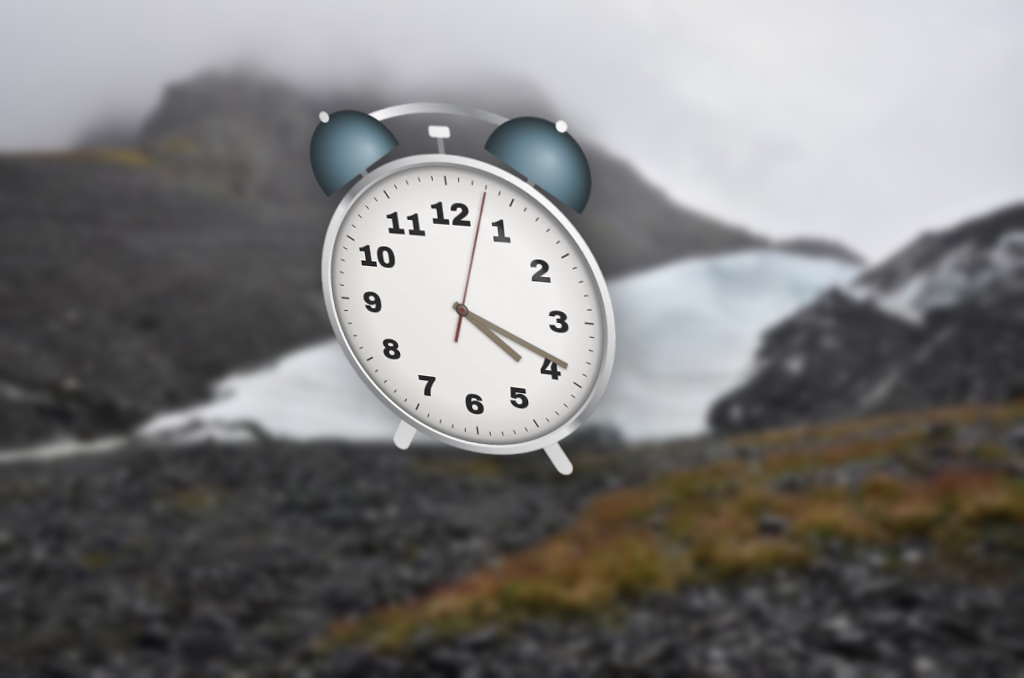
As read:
h=4 m=19 s=3
